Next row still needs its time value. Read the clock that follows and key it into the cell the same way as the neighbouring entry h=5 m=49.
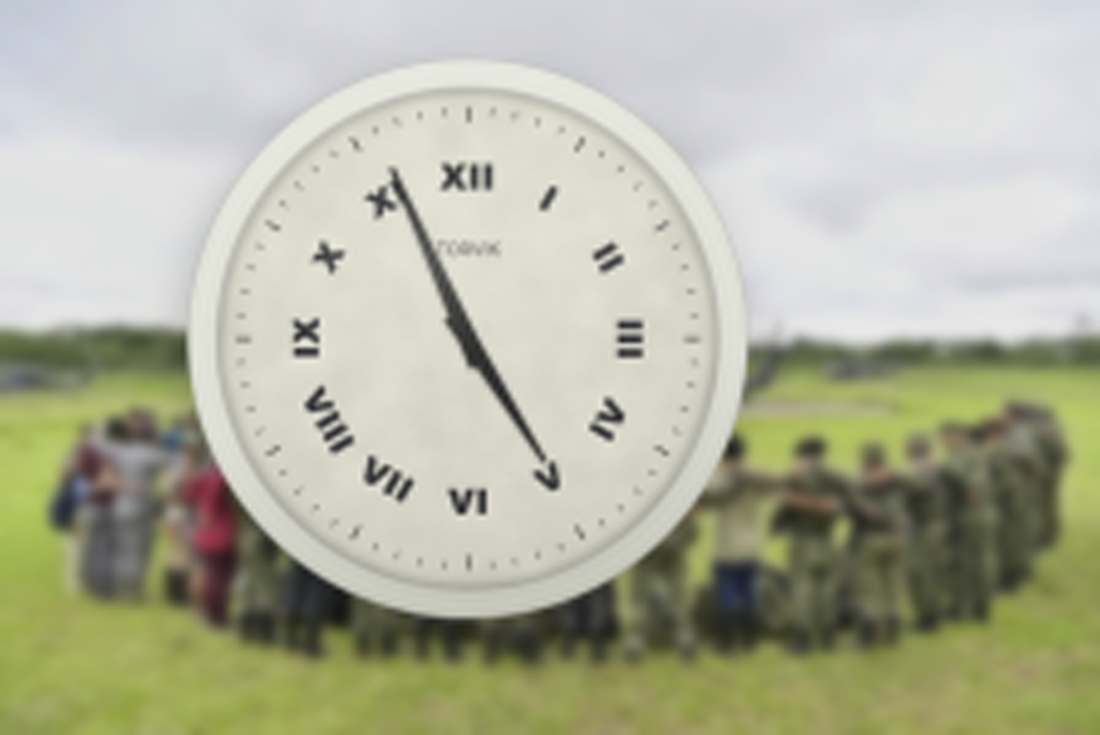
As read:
h=4 m=56
